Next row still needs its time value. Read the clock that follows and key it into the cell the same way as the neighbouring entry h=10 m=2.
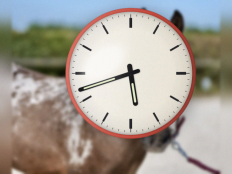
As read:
h=5 m=42
